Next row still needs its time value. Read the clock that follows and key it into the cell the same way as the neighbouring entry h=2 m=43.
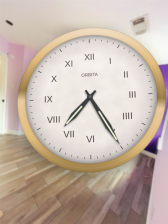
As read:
h=7 m=25
